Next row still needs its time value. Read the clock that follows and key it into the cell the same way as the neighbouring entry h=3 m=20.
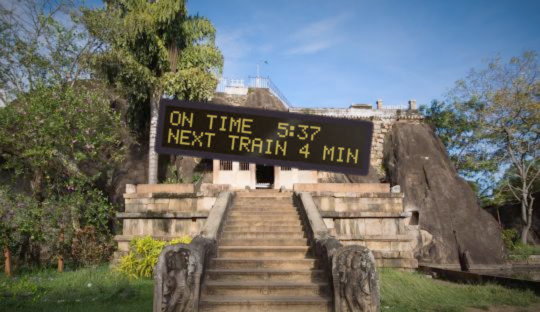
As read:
h=5 m=37
